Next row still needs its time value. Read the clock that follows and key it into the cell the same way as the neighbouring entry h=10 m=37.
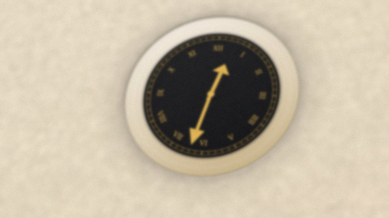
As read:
h=12 m=32
